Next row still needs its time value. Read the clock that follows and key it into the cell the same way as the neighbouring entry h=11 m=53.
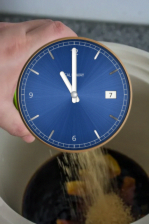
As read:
h=11 m=0
